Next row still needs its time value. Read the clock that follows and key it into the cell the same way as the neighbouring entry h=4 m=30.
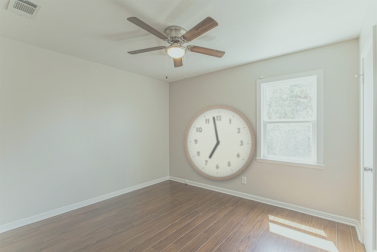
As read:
h=6 m=58
